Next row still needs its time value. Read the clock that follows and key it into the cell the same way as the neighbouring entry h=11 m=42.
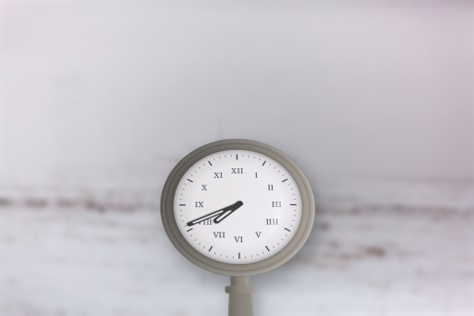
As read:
h=7 m=41
